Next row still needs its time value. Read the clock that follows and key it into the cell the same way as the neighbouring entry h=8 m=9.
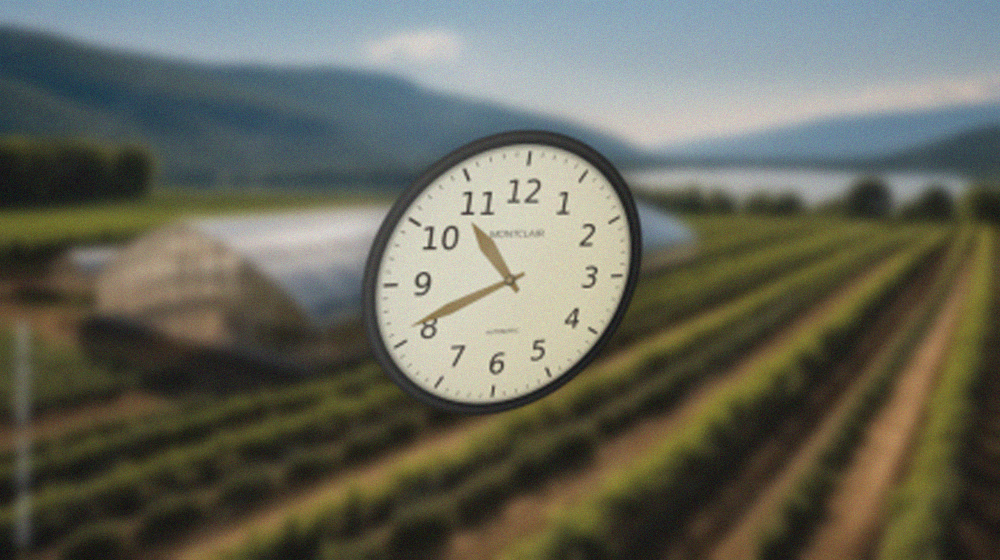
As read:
h=10 m=41
